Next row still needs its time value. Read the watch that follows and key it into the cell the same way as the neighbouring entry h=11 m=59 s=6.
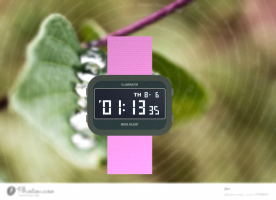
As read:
h=1 m=13 s=35
